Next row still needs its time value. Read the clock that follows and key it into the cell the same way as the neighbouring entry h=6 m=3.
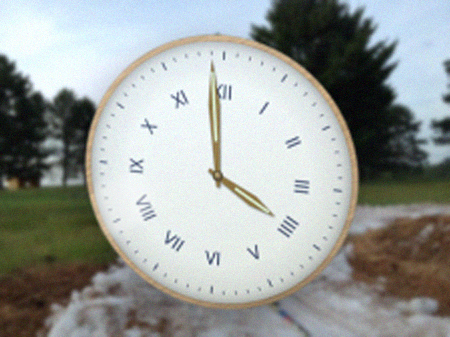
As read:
h=3 m=59
